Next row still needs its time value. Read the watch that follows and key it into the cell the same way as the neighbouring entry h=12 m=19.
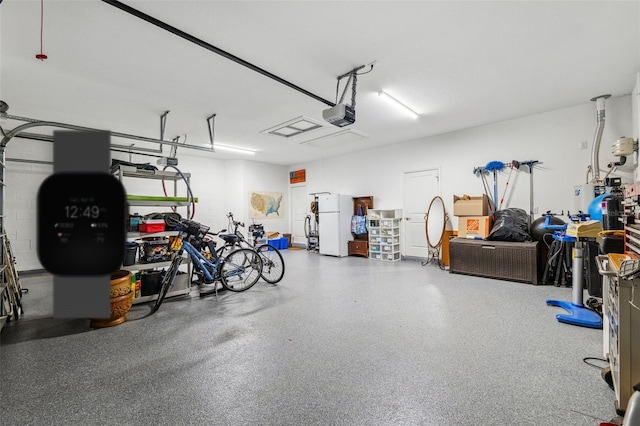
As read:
h=12 m=49
